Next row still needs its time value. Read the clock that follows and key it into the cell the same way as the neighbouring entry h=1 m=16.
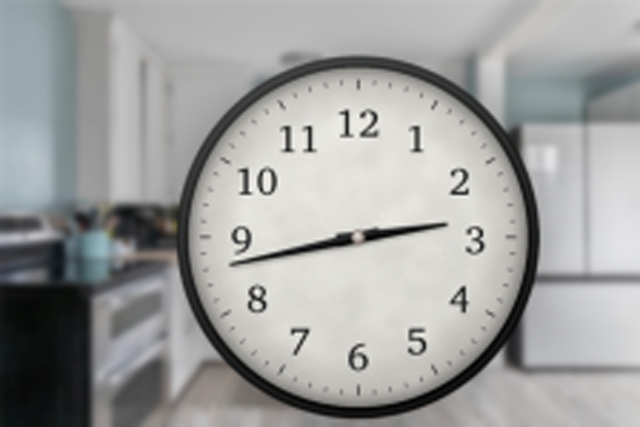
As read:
h=2 m=43
